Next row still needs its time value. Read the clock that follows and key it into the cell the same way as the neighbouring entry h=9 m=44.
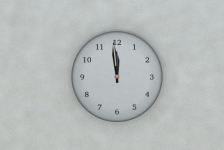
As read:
h=11 m=59
